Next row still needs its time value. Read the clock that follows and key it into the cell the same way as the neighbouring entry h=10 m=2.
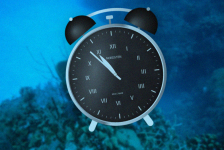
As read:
h=10 m=53
